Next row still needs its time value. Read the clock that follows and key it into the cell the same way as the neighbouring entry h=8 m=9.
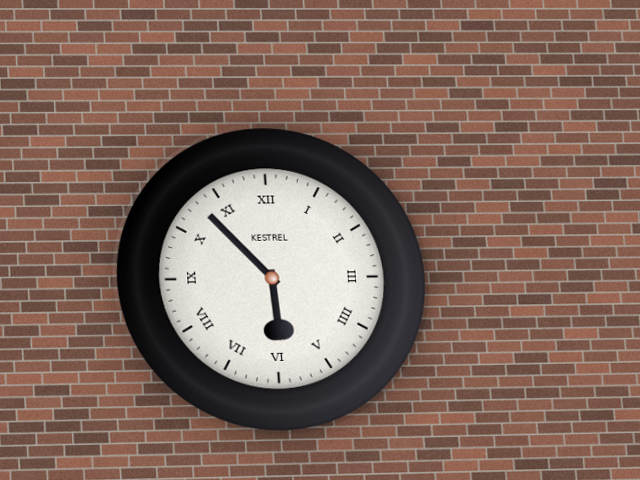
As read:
h=5 m=53
